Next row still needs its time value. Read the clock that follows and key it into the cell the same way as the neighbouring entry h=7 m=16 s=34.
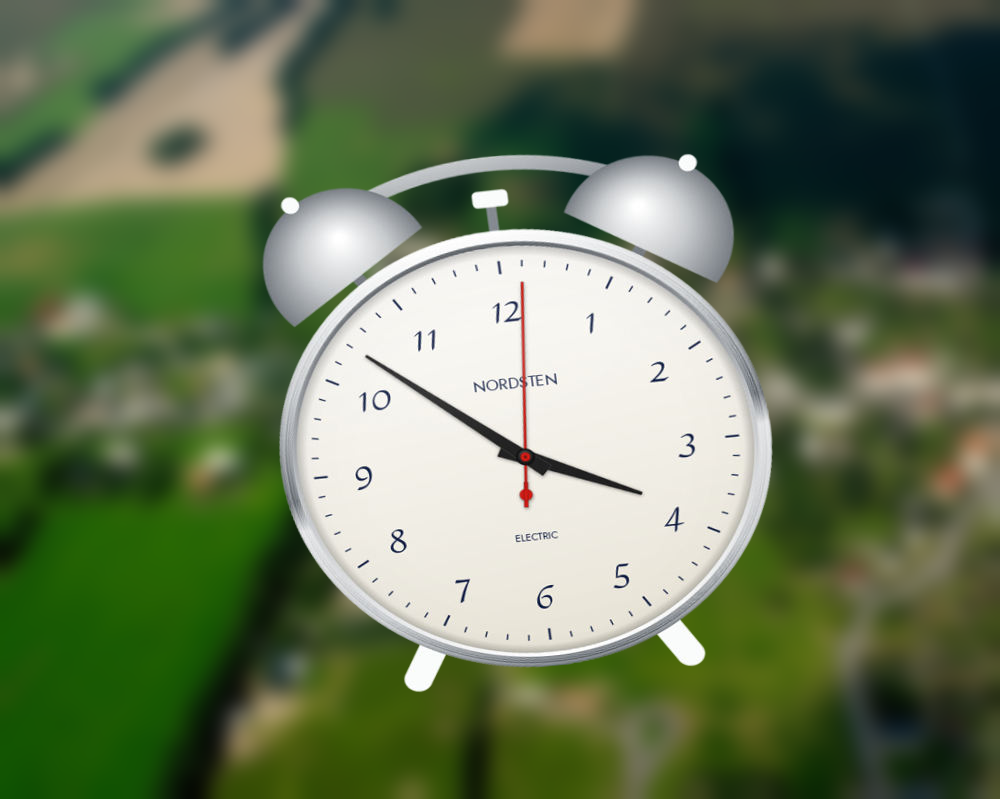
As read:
h=3 m=52 s=1
